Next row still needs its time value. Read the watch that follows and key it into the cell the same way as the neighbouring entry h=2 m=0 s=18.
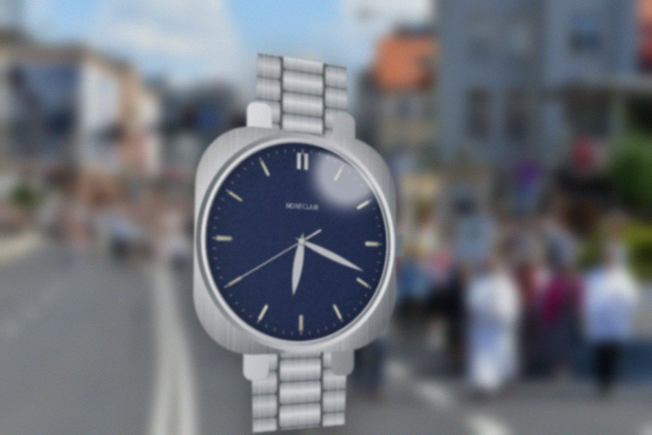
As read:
h=6 m=18 s=40
